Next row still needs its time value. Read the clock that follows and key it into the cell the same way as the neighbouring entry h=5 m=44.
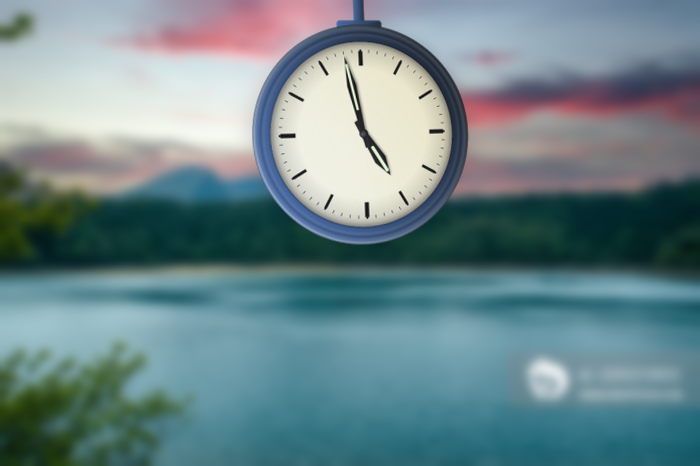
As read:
h=4 m=58
